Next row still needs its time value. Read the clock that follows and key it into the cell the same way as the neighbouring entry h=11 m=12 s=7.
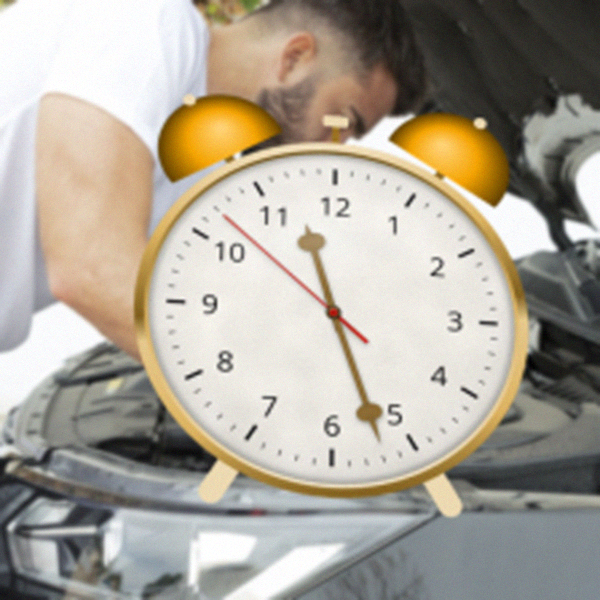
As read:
h=11 m=26 s=52
